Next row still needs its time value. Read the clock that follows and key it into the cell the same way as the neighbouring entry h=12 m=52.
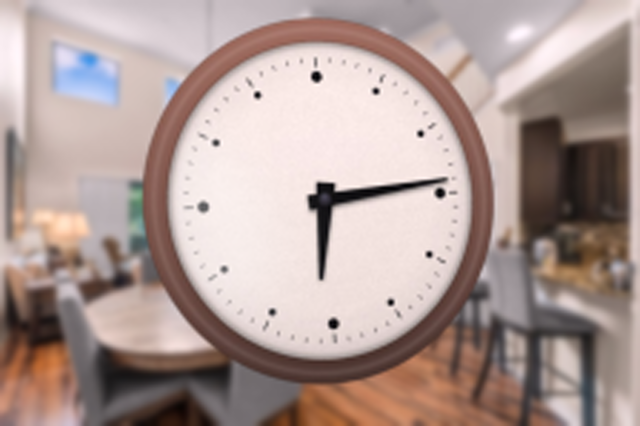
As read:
h=6 m=14
